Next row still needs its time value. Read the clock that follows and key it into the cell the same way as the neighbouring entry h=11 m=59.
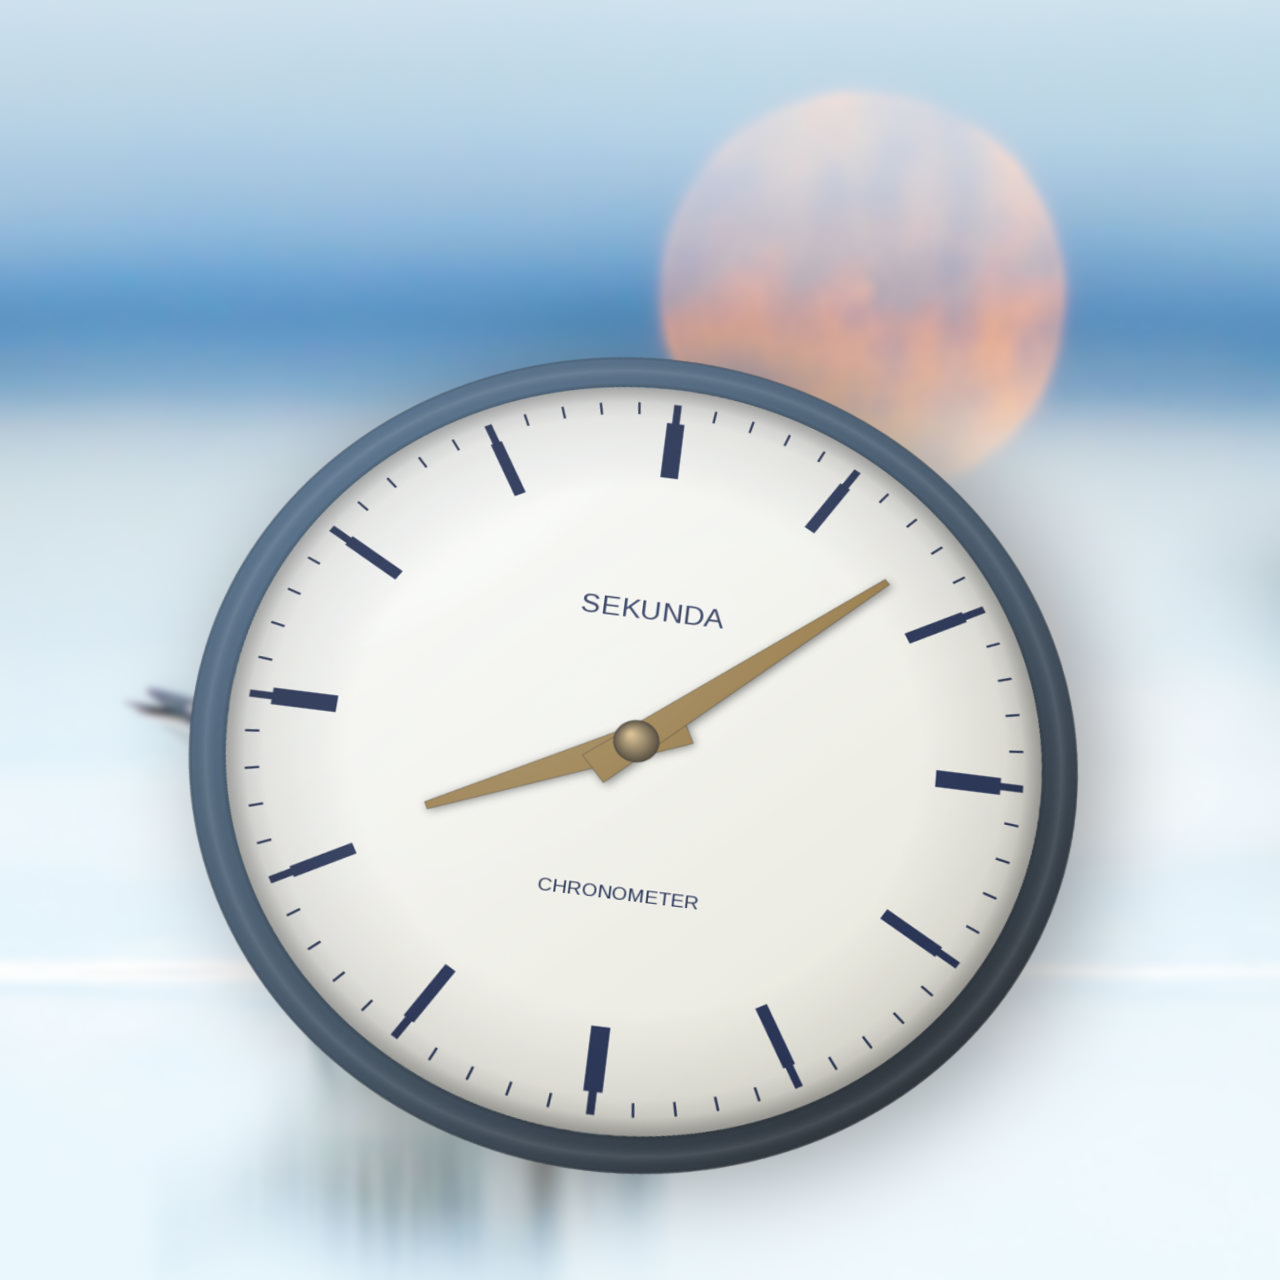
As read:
h=8 m=8
